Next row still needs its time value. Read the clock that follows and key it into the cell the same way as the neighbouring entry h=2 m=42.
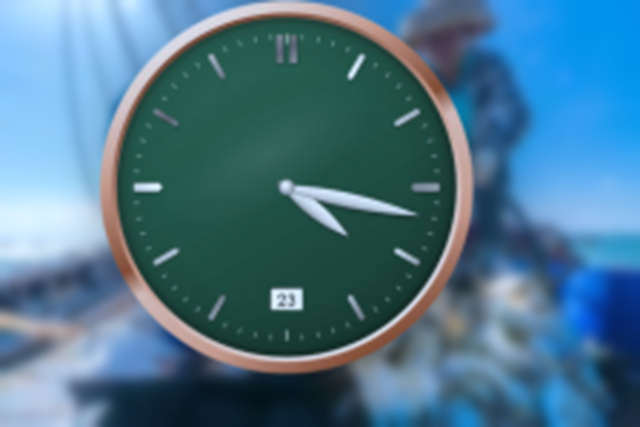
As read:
h=4 m=17
